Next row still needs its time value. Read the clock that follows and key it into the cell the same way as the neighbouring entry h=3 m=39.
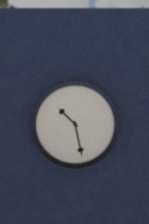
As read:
h=10 m=28
